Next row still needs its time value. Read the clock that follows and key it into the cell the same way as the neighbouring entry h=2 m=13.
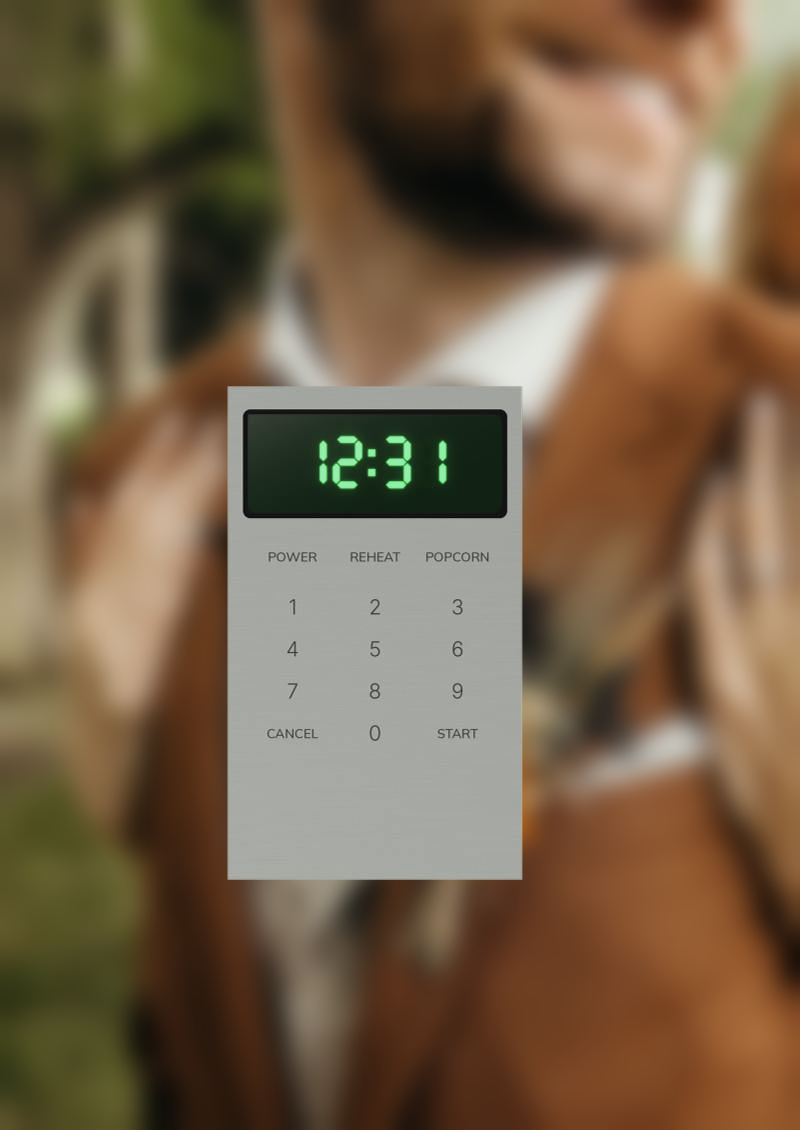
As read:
h=12 m=31
